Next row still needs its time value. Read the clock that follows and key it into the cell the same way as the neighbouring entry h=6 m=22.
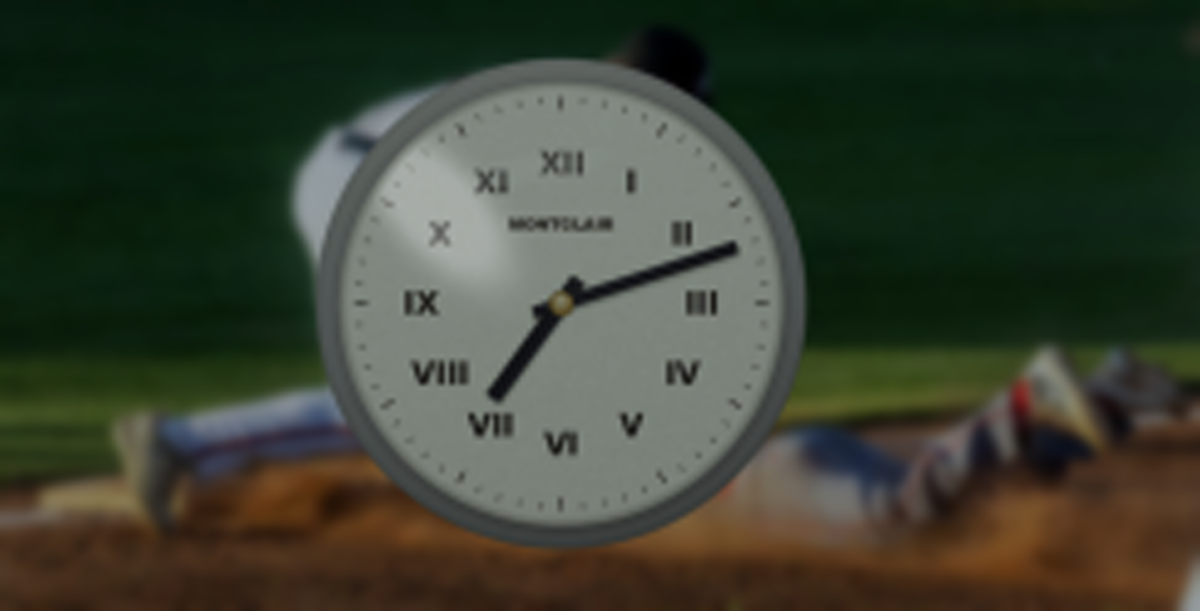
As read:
h=7 m=12
